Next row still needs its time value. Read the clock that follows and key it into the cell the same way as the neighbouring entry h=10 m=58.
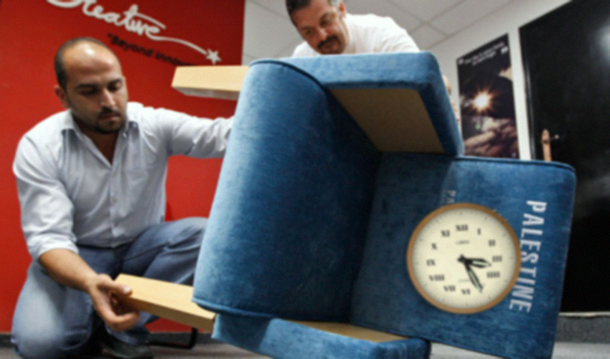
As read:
h=3 m=26
